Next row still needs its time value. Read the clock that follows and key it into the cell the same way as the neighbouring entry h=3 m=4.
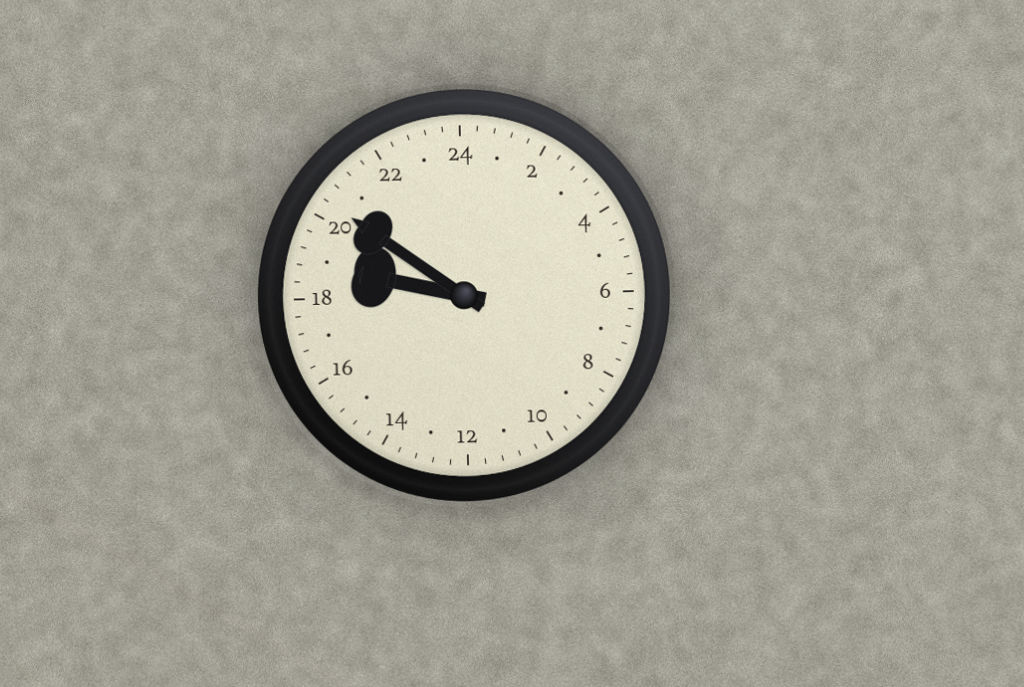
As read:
h=18 m=51
